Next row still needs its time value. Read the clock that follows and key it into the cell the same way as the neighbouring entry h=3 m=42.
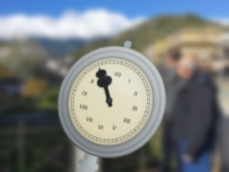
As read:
h=10 m=54
